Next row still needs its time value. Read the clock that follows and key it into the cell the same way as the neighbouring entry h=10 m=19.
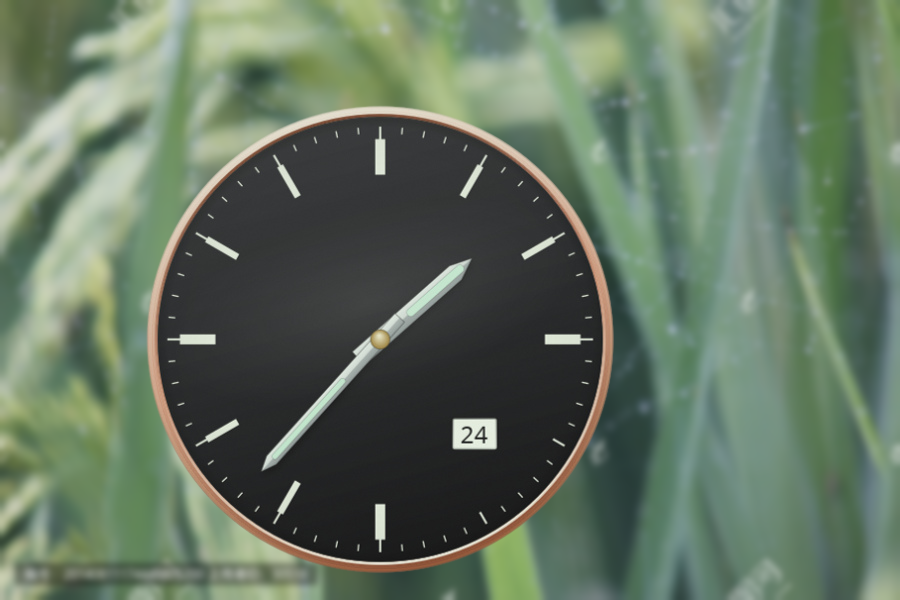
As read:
h=1 m=37
